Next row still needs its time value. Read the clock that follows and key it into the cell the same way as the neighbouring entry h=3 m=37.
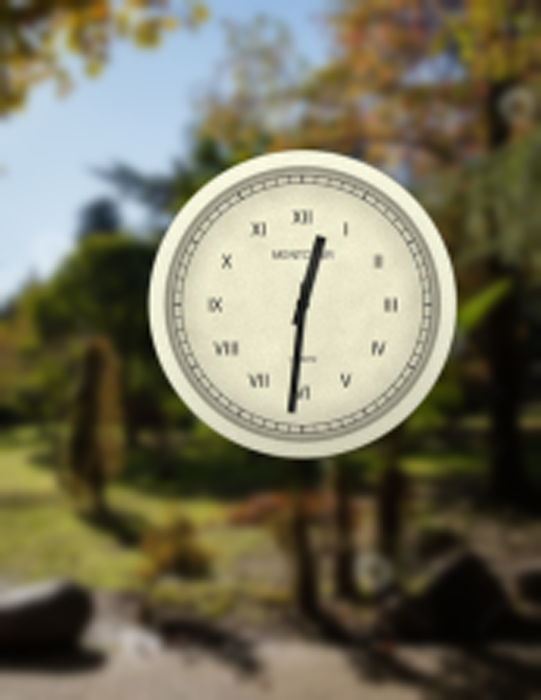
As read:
h=12 m=31
